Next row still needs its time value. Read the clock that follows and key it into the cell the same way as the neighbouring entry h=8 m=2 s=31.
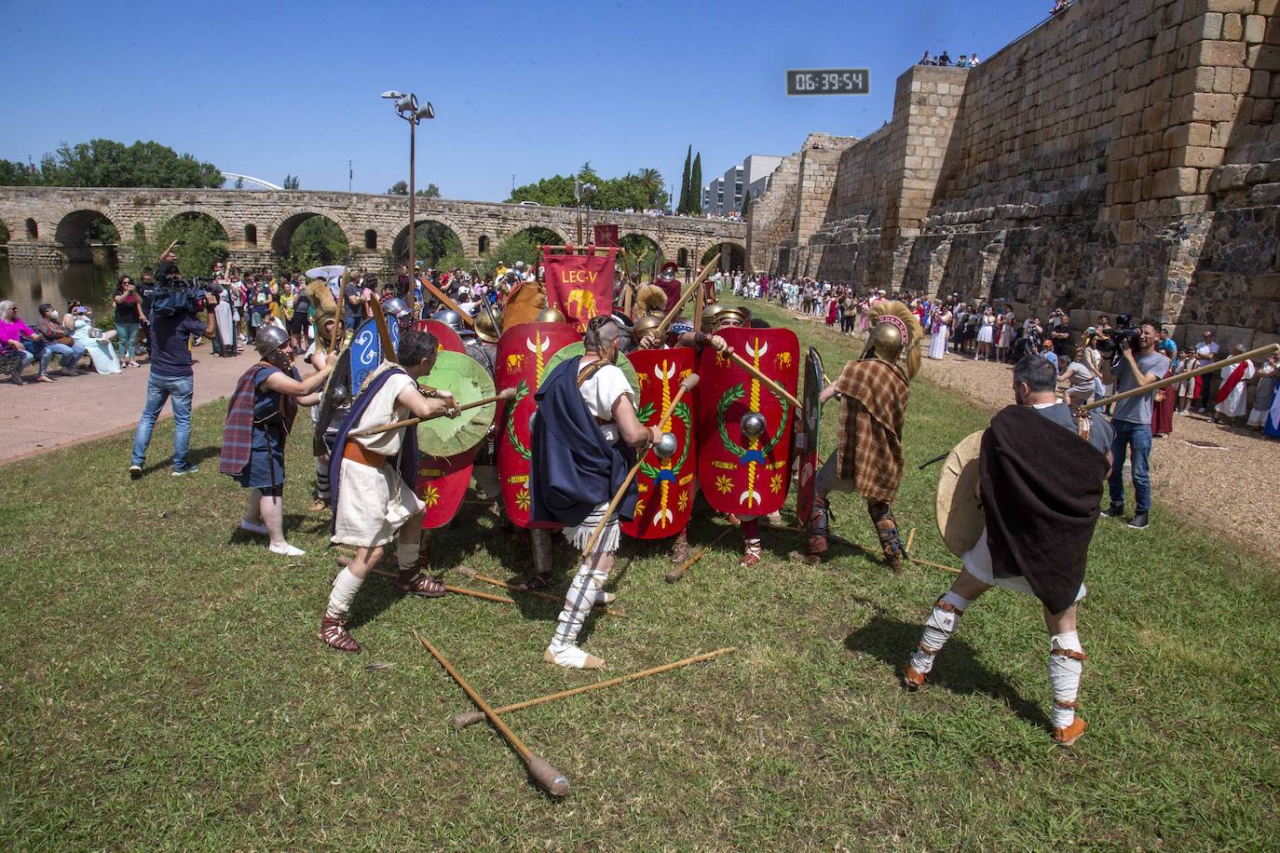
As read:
h=6 m=39 s=54
